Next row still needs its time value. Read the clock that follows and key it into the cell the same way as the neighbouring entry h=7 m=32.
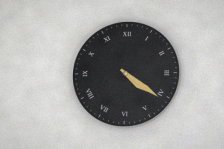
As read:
h=4 m=21
